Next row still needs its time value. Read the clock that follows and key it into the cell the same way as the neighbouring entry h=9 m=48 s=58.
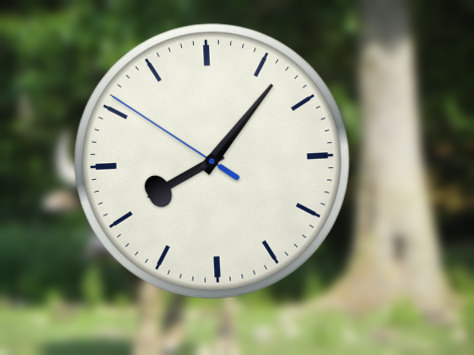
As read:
h=8 m=6 s=51
